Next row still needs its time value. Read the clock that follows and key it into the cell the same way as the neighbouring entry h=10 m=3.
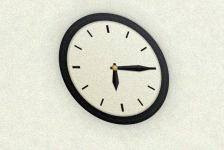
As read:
h=6 m=15
